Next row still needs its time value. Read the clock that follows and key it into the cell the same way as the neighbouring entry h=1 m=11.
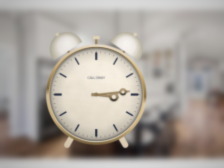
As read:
h=3 m=14
